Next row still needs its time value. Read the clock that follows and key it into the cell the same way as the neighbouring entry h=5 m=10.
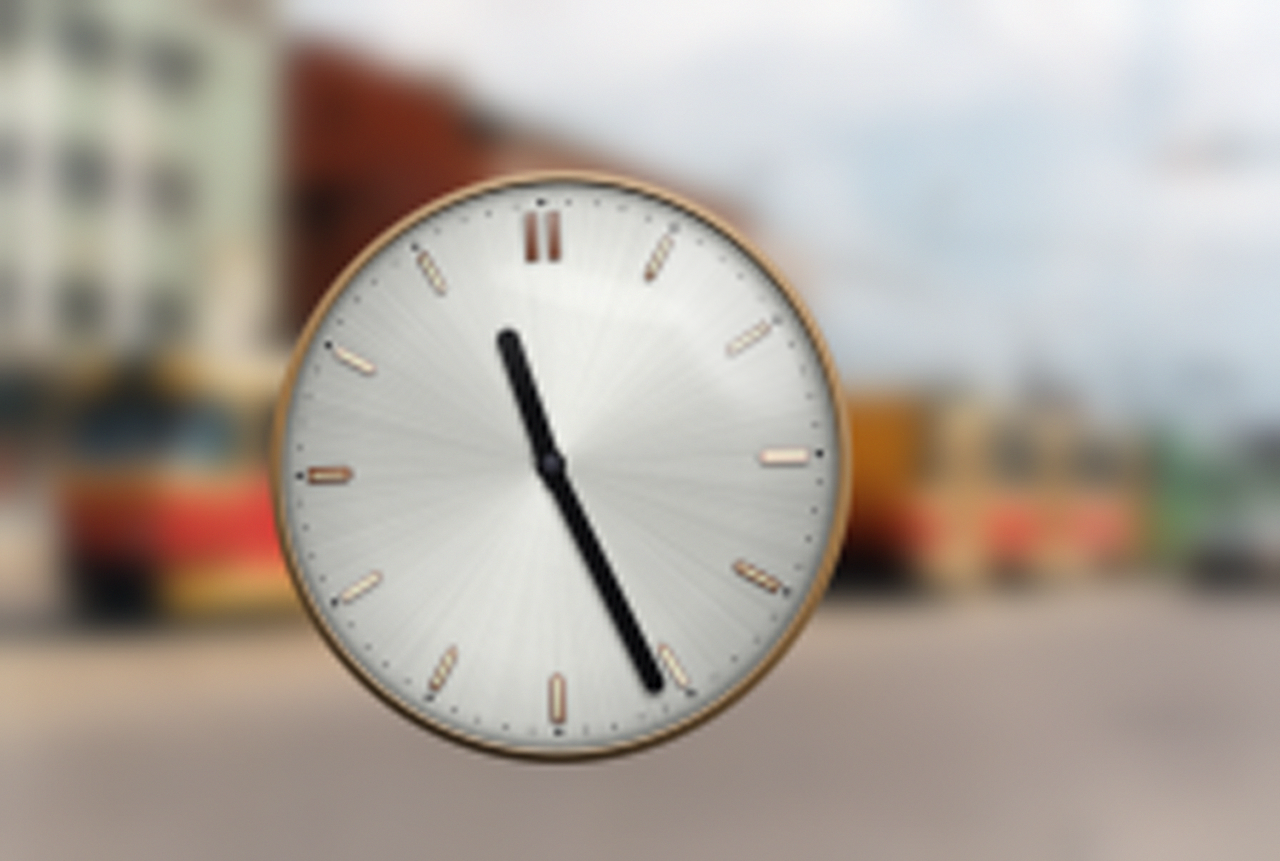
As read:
h=11 m=26
